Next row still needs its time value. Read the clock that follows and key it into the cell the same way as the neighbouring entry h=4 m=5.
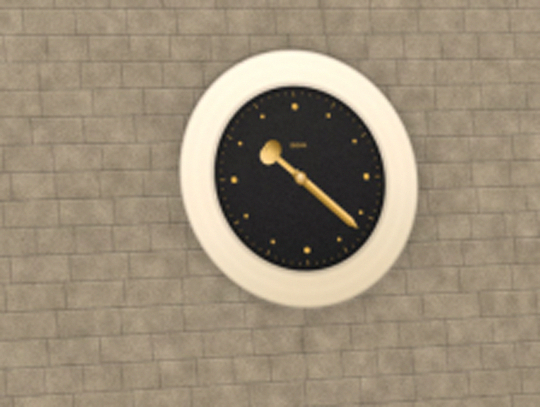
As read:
h=10 m=22
